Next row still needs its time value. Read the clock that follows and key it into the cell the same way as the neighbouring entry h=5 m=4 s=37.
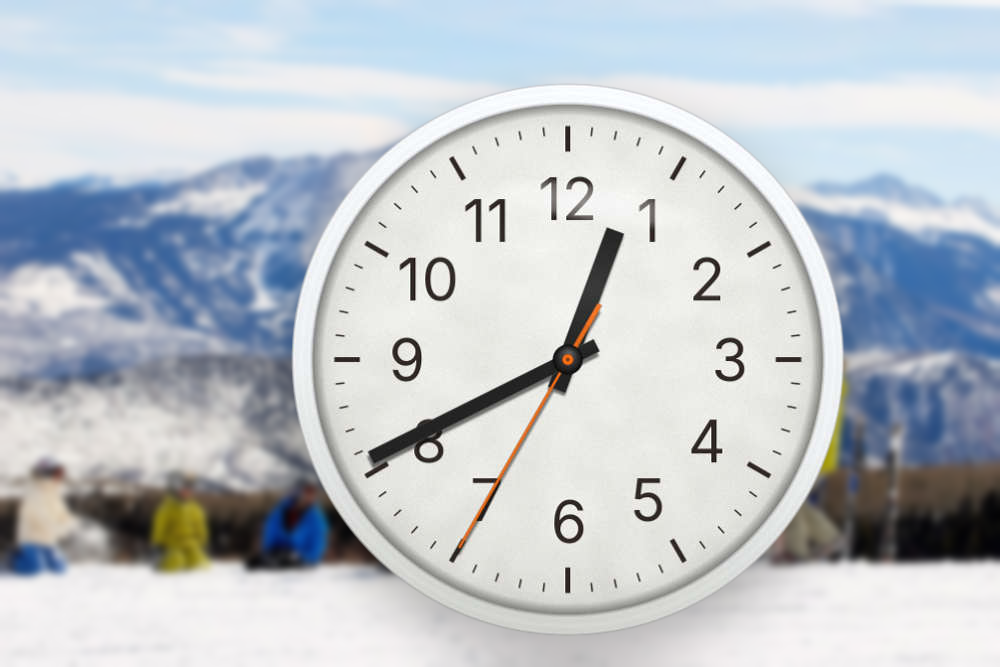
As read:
h=12 m=40 s=35
